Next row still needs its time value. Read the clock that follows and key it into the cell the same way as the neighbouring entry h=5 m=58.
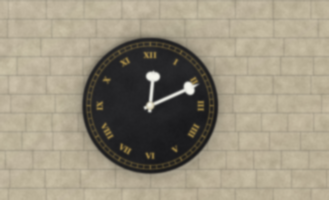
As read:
h=12 m=11
